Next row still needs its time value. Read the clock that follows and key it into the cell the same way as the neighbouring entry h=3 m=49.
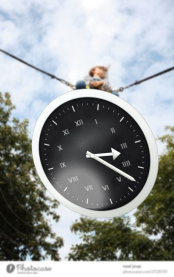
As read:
h=3 m=23
